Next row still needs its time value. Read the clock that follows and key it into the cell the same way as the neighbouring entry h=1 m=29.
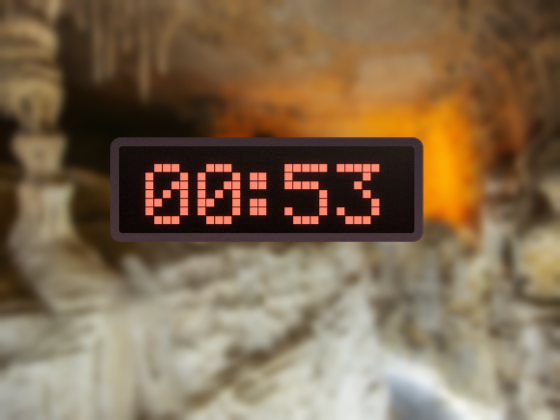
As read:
h=0 m=53
